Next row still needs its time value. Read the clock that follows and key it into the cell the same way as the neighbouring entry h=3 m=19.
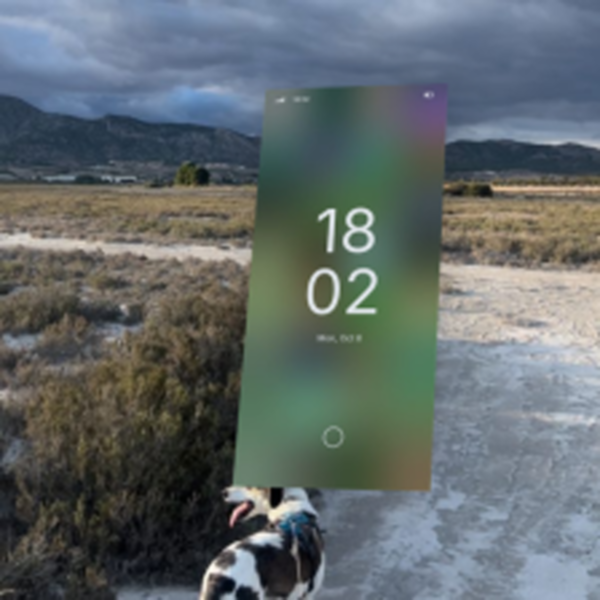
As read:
h=18 m=2
